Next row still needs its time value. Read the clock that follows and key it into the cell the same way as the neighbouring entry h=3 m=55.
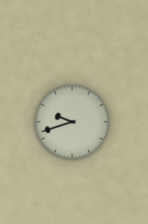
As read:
h=9 m=42
